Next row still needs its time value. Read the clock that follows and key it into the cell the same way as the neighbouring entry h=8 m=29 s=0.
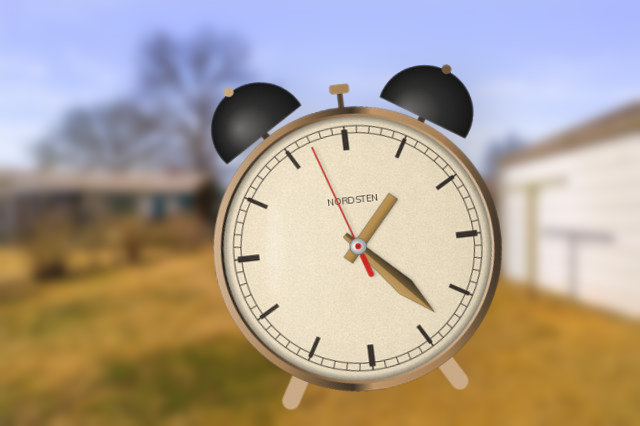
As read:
h=1 m=22 s=57
